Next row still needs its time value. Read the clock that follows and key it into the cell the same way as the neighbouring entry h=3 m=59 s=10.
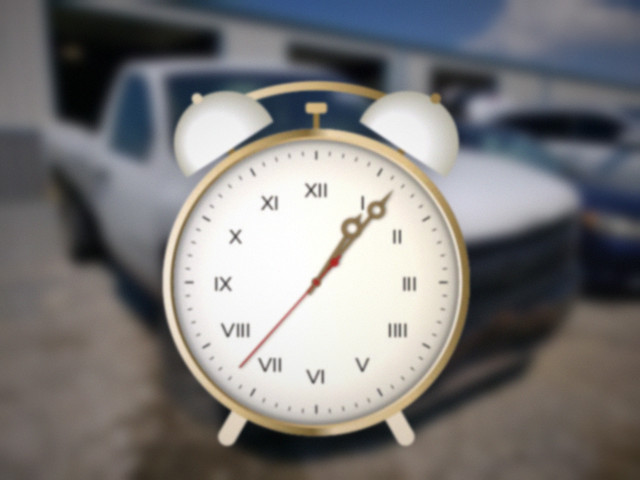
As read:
h=1 m=6 s=37
